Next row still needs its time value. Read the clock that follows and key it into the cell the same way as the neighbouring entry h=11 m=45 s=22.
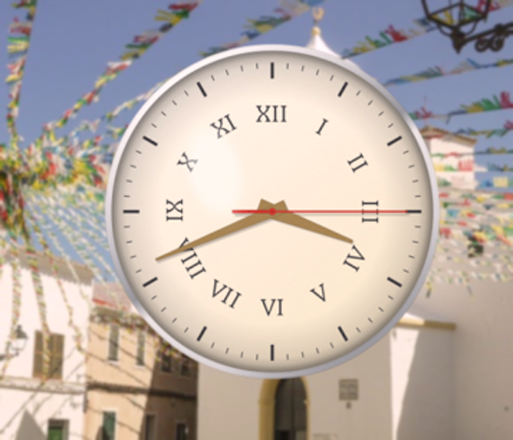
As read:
h=3 m=41 s=15
